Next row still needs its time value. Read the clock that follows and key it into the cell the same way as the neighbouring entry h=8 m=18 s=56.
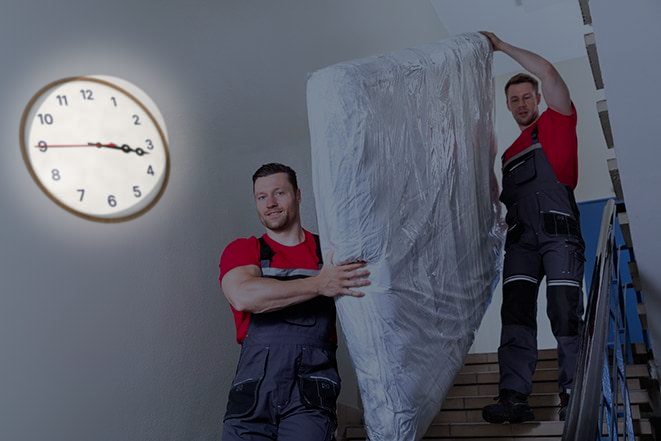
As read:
h=3 m=16 s=45
